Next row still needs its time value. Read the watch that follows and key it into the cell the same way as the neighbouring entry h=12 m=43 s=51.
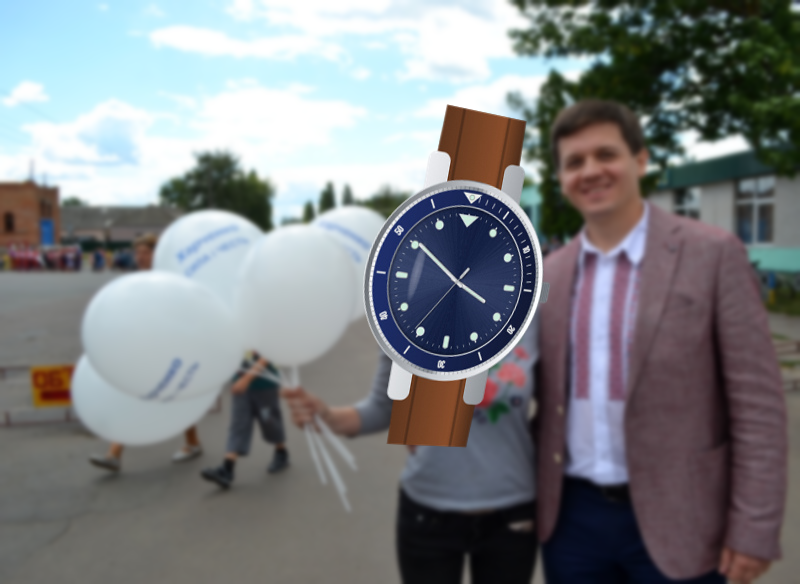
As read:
h=3 m=50 s=36
